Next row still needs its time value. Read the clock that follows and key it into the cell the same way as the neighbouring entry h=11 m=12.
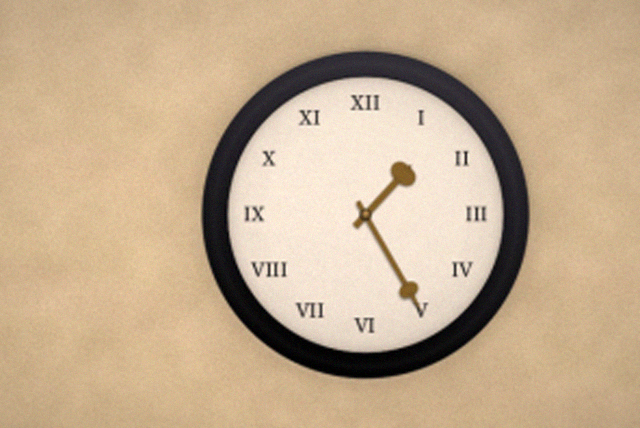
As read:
h=1 m=25
